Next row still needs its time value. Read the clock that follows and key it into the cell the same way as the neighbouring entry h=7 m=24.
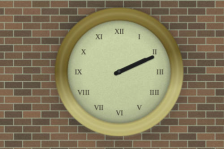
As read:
h=2 m=11
